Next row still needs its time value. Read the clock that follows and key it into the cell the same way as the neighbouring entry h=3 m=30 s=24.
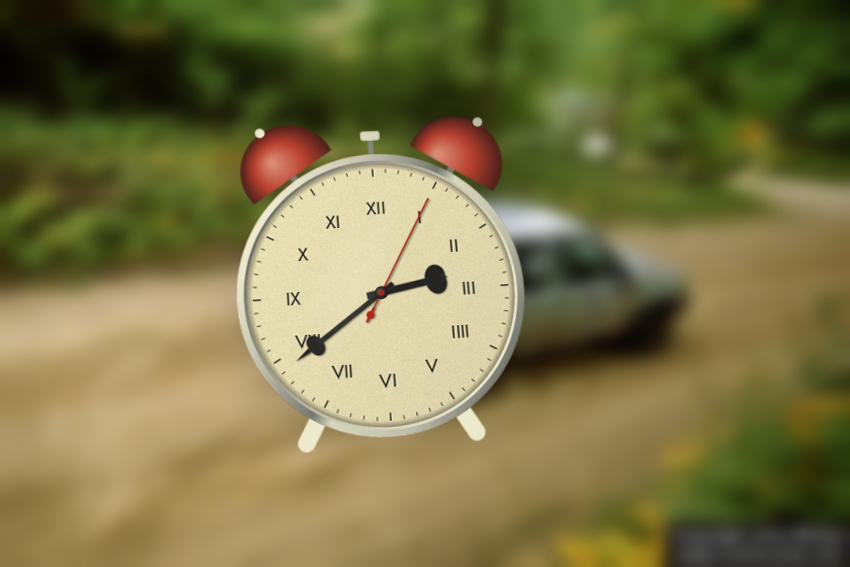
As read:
h=2 m=39 s=5
